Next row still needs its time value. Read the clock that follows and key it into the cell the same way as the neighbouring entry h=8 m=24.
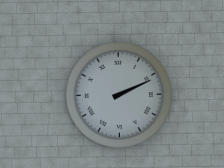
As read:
h=2 m=11
